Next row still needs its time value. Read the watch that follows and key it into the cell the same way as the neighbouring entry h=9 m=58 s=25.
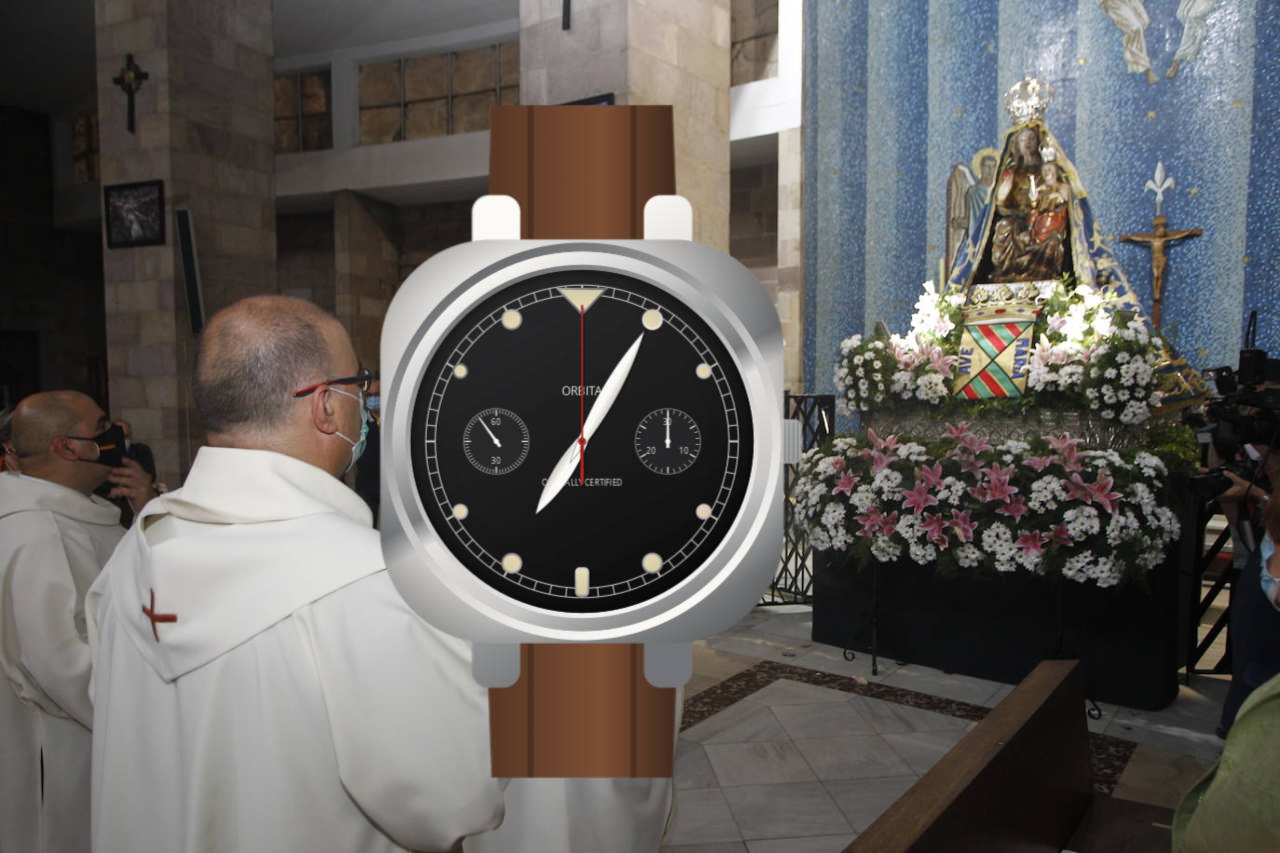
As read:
h=7 m=4 s=54
